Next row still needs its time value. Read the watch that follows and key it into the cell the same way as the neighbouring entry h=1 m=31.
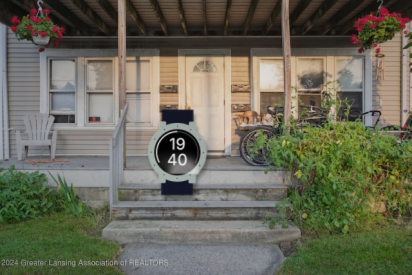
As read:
h=19 m=40
